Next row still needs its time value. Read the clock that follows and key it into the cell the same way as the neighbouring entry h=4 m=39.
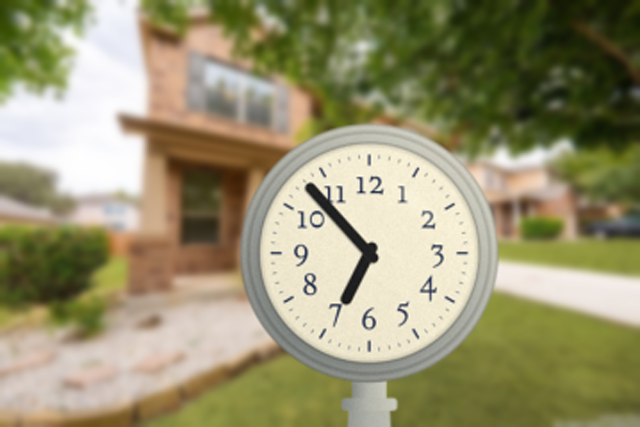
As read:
h=6 m=53
